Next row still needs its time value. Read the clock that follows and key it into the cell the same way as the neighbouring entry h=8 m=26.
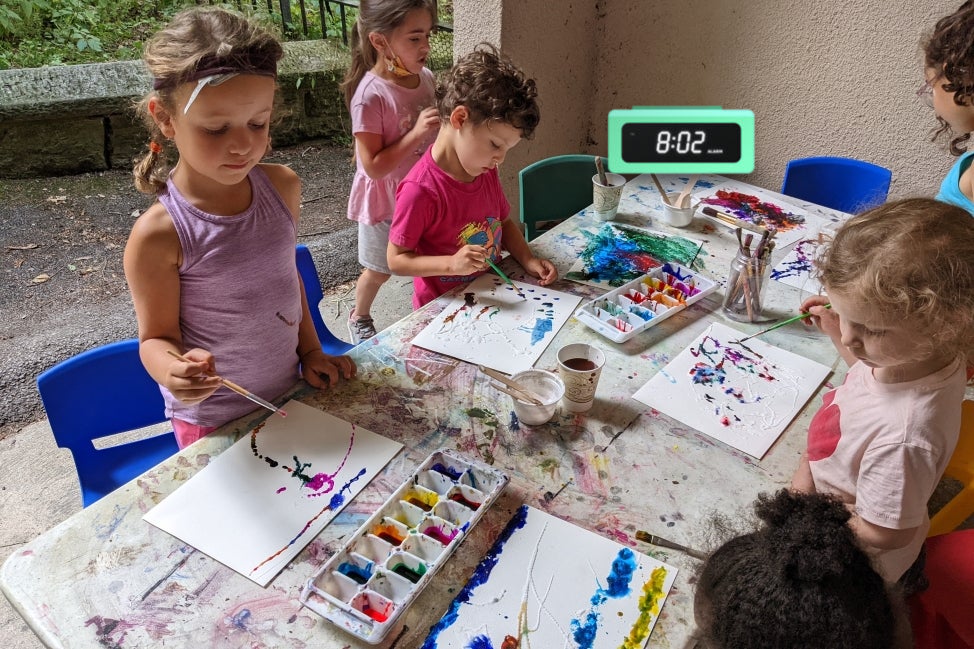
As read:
h=8 m=2
